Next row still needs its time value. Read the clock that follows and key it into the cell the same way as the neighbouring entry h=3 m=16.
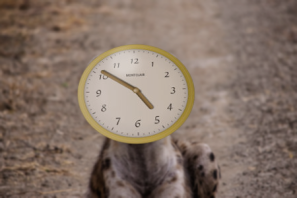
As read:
h=4 m=51
